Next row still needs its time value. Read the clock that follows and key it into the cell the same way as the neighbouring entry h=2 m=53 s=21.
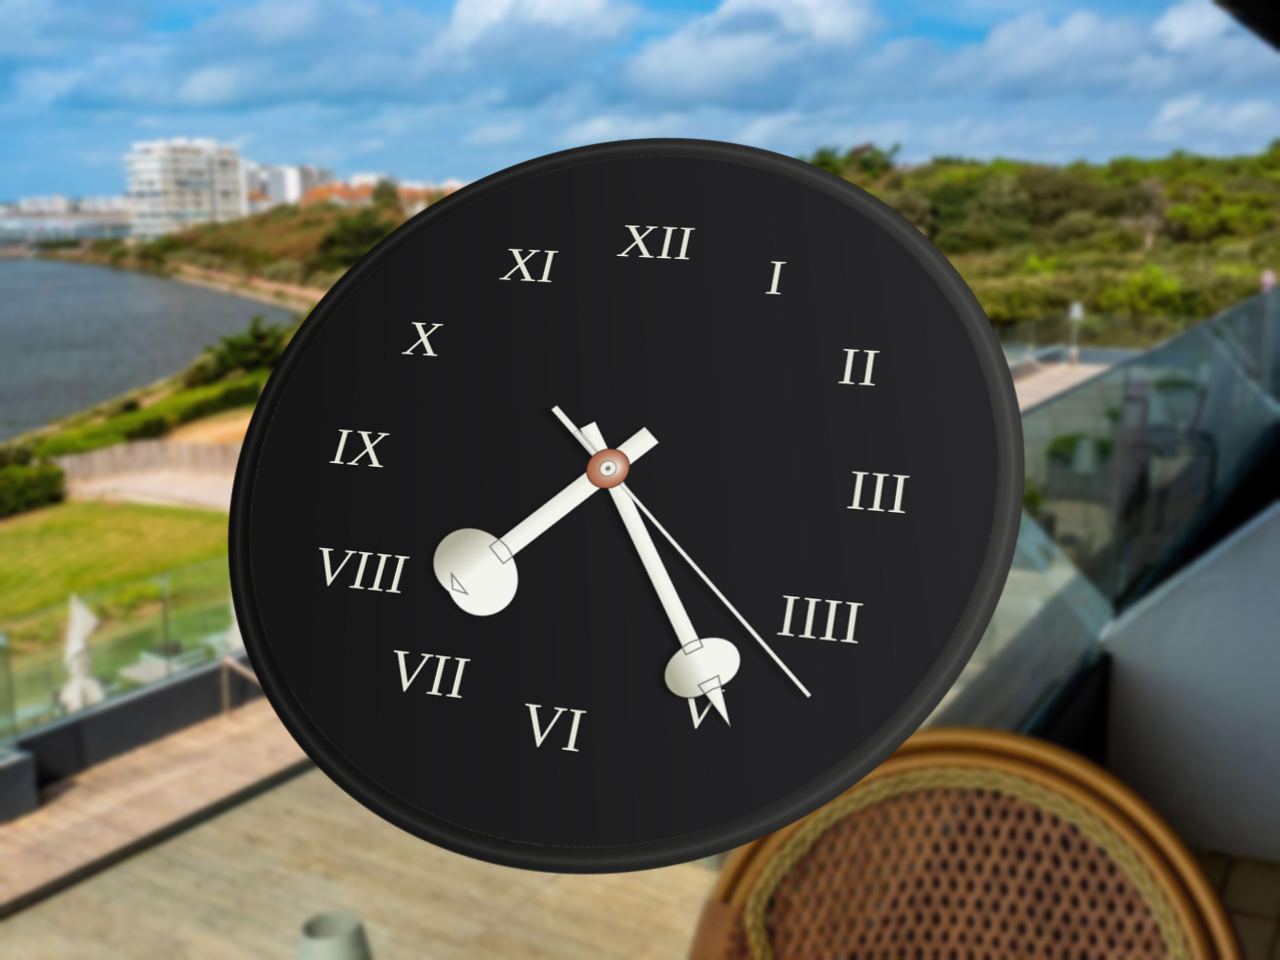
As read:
h=7 m=24 s=22
